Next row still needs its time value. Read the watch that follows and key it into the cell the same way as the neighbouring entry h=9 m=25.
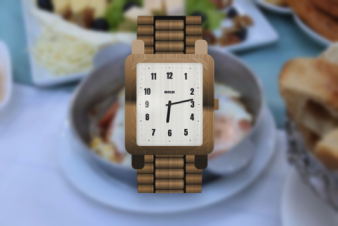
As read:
h=6 m=13
